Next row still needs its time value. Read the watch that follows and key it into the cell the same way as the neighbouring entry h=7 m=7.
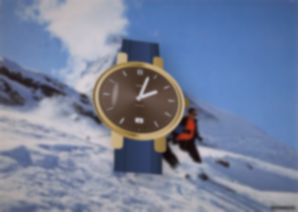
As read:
h=2 m=3
